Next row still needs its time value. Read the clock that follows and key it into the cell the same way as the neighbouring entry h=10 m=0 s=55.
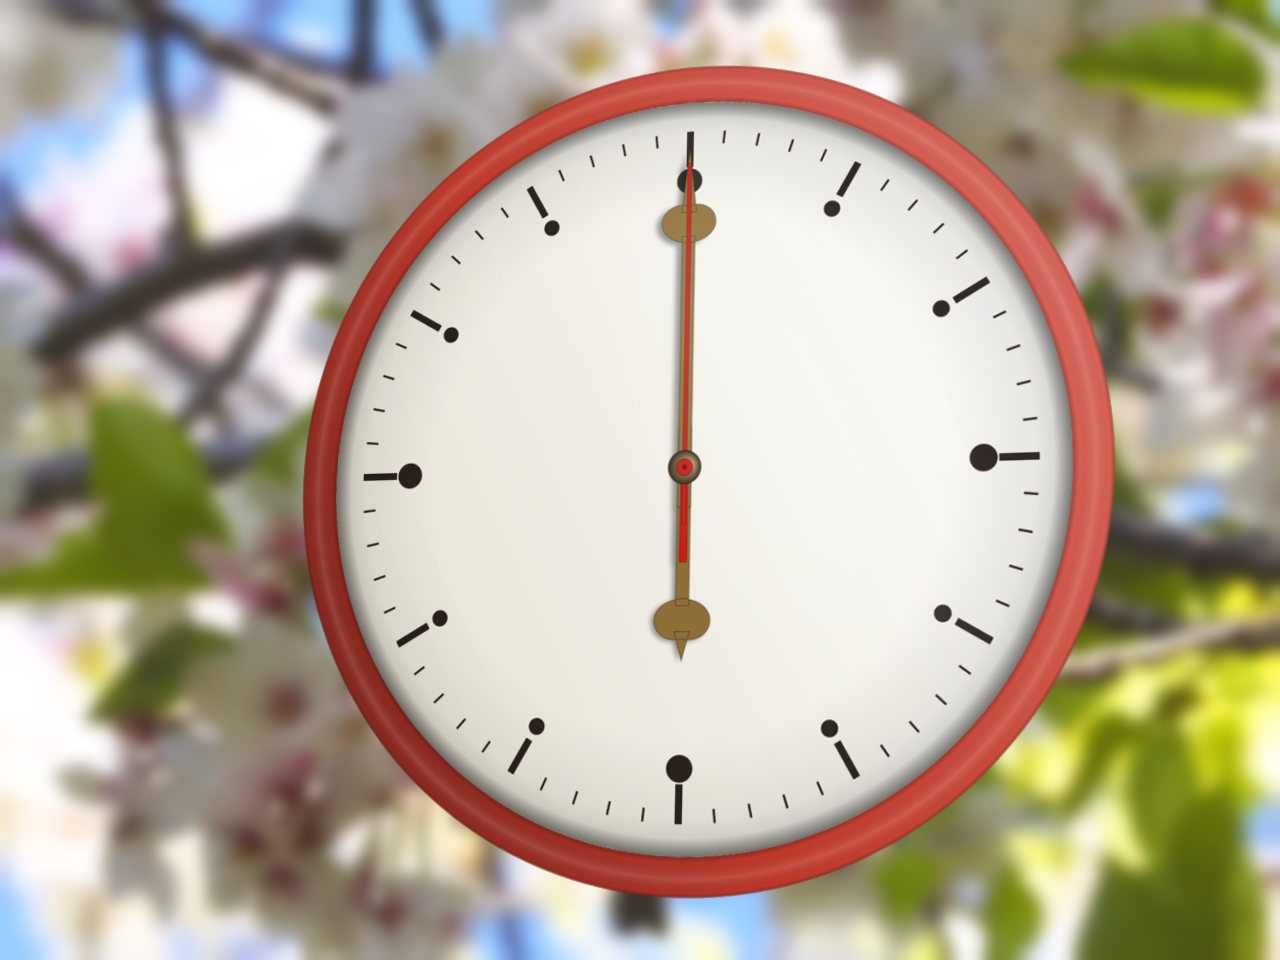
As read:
h=6 m=0 s=0
